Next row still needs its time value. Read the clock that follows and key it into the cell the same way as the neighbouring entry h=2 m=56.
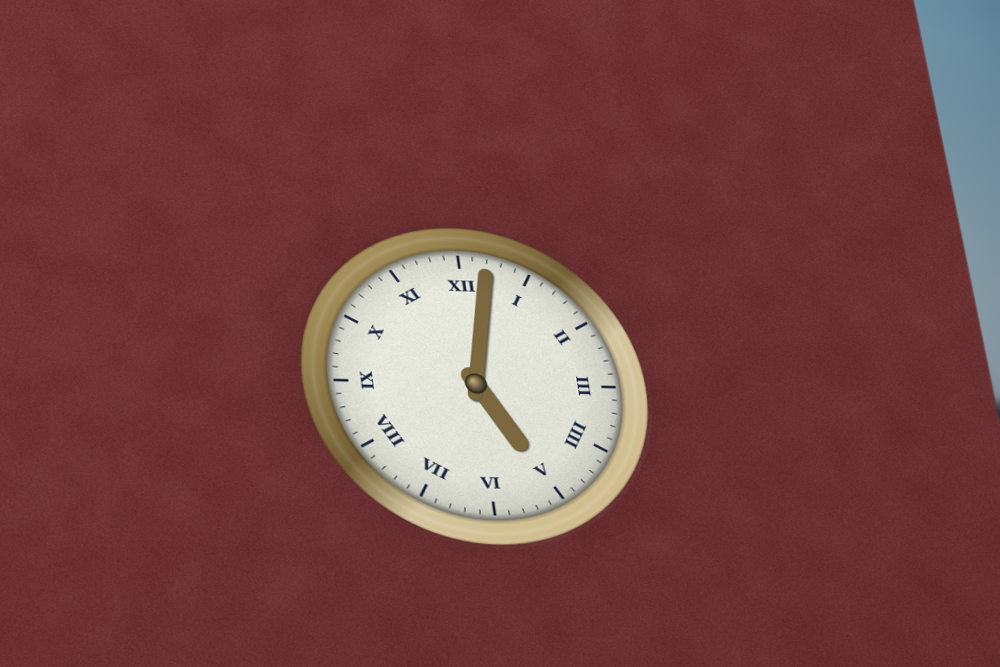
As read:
h=5 m=2
